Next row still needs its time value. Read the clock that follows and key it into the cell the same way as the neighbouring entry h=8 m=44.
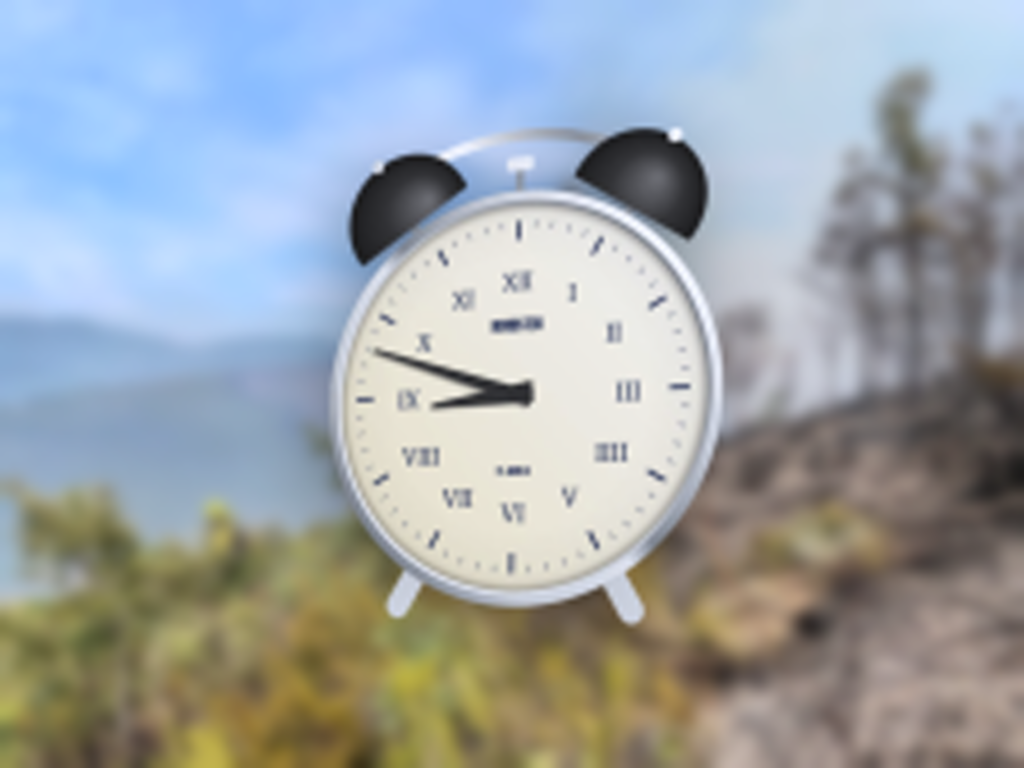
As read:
h=8 m=48
